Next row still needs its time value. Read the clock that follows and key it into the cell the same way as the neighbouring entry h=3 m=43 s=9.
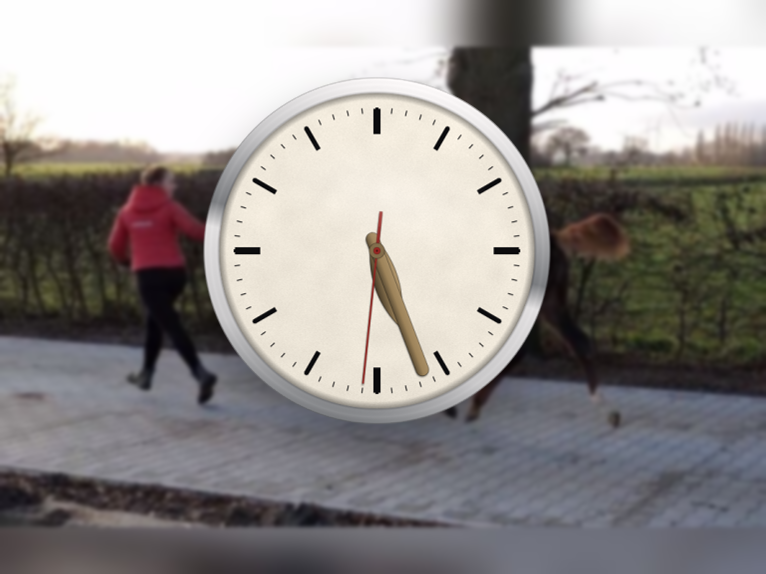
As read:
h=5 m=26 s=31
